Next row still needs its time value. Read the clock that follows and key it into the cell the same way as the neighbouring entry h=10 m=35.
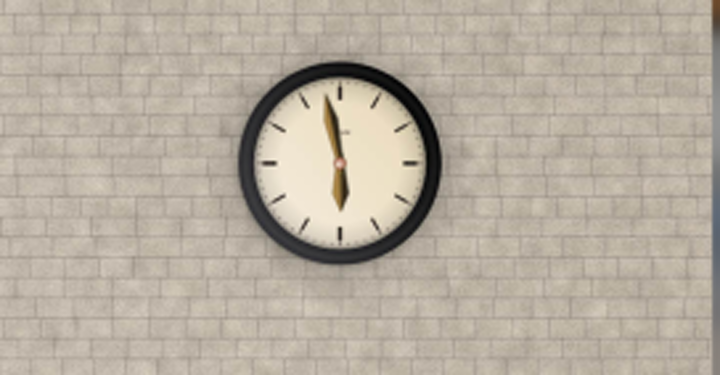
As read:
h=5 m=58
